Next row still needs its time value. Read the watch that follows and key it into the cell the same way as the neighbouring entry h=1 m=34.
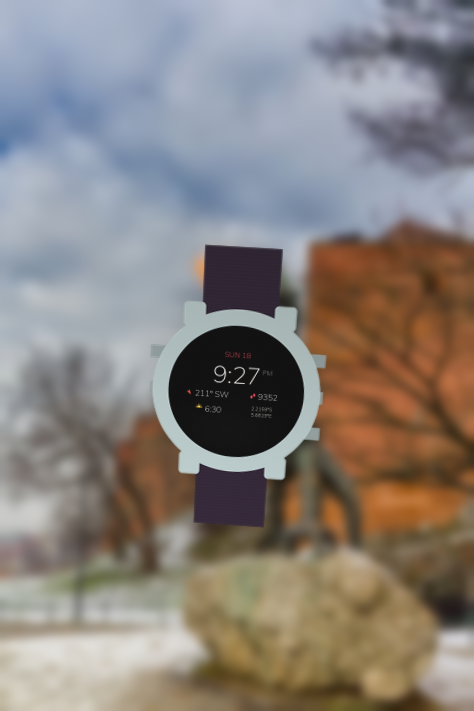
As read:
h=9 m=27
